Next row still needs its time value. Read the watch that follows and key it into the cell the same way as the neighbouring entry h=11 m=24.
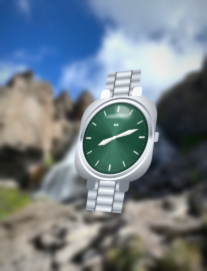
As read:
h=8 m=12
